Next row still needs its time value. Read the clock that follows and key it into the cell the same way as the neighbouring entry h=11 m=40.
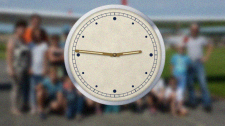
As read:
h=2 m=46
